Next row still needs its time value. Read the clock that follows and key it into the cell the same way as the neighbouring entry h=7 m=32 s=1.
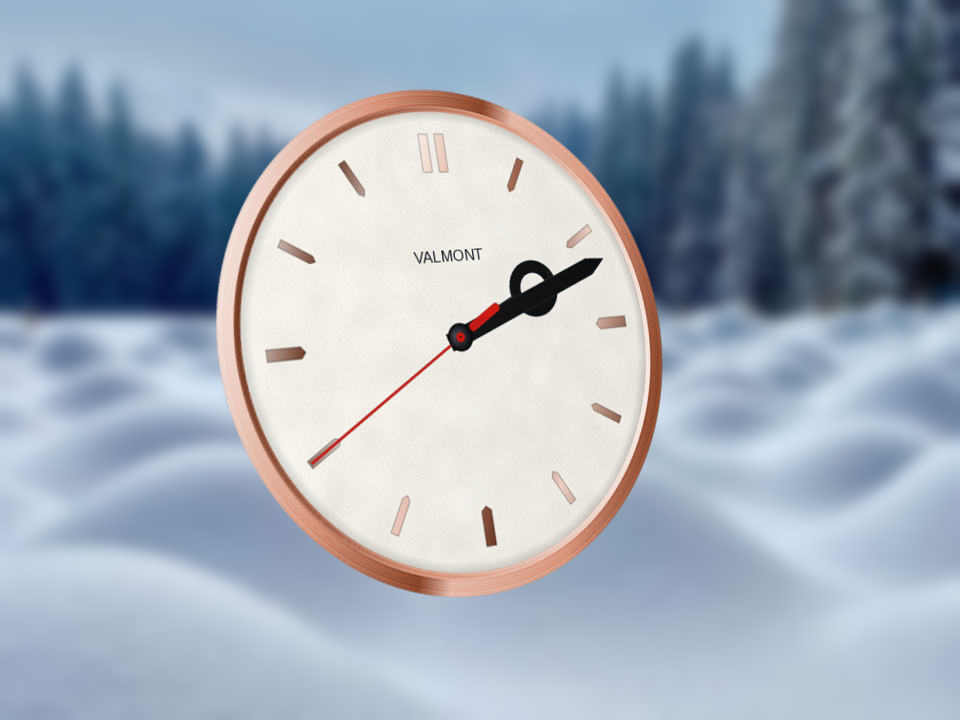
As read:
h=2 m=11 s=40
